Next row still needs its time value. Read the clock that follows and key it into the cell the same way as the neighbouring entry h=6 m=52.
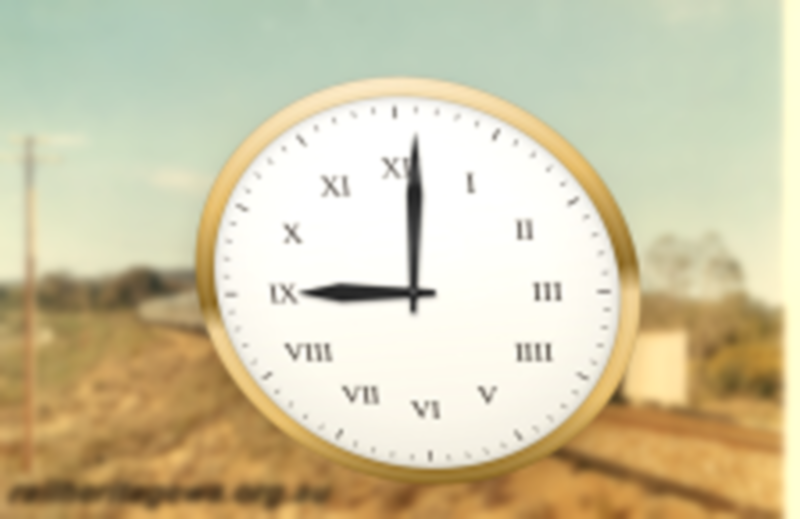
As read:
h=9 m=1
